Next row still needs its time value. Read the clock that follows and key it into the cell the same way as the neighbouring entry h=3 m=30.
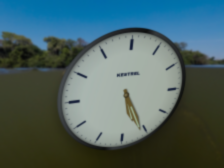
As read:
h=5 m=26
